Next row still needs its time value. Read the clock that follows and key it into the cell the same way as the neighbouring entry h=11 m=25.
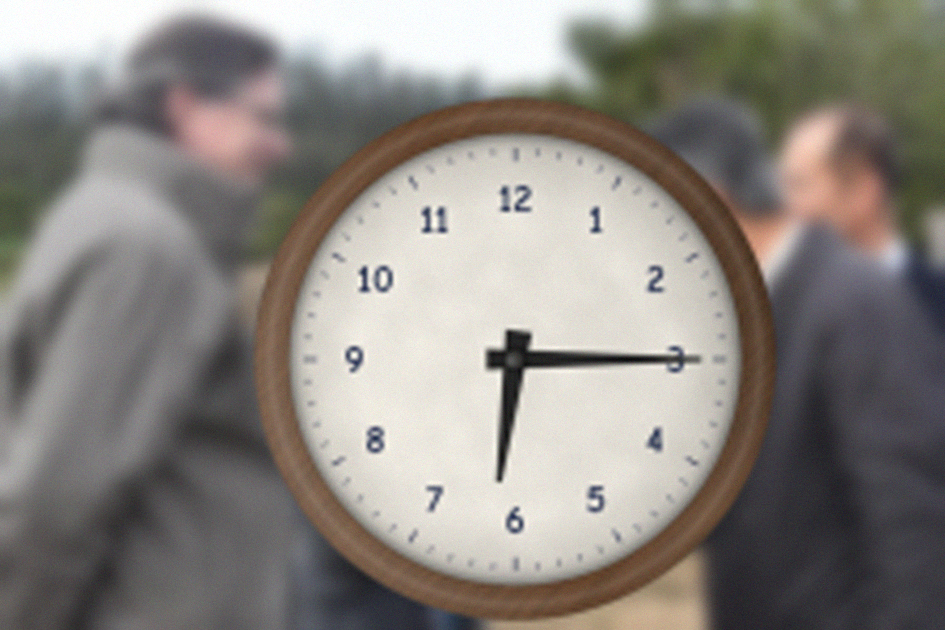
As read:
h=6 m=15
